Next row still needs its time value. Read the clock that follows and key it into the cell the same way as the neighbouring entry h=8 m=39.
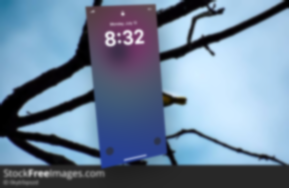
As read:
h=8 m=32
